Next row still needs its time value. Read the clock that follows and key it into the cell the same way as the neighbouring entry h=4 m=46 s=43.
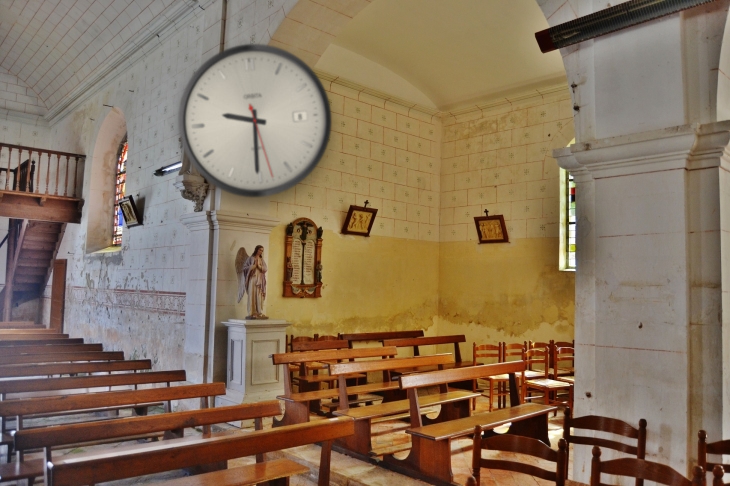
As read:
h=9 m=30 s=28
